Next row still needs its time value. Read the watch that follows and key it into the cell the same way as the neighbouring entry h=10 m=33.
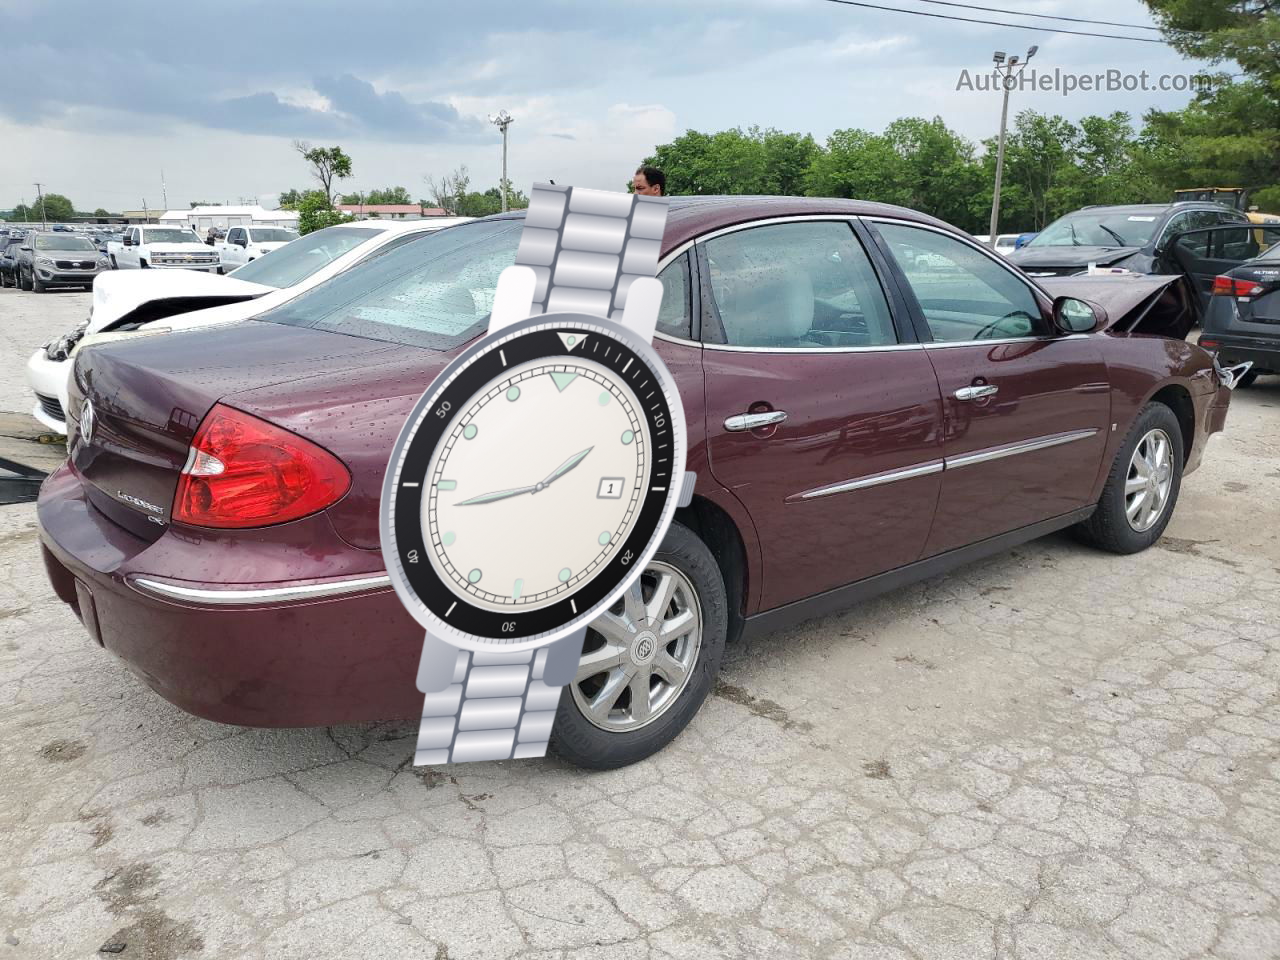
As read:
h=1 m=43
